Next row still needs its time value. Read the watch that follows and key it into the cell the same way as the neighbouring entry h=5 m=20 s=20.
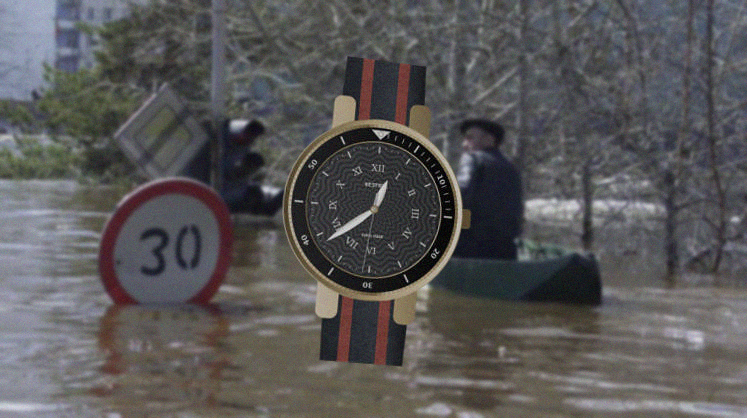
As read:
h=12 m=38 s=31
